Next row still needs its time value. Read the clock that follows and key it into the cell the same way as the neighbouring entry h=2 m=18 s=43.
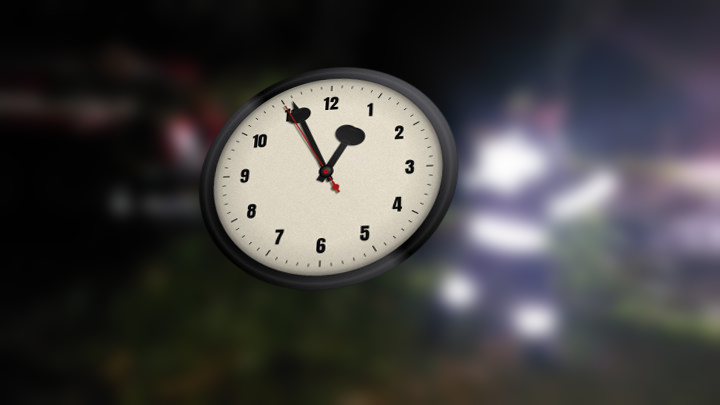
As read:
h=12 m=55 s=55
